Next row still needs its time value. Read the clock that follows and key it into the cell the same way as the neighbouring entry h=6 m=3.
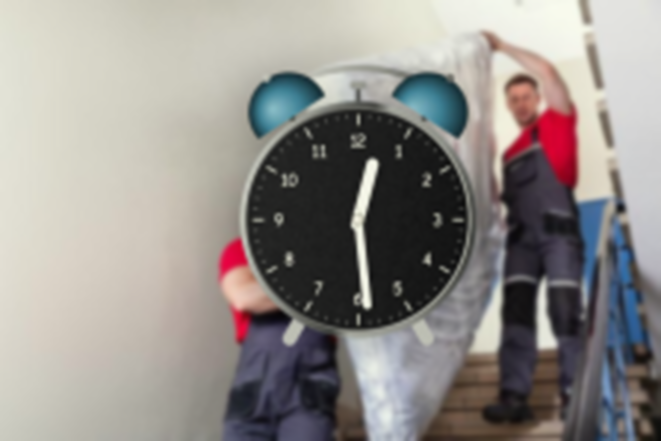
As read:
h=12 m=29
